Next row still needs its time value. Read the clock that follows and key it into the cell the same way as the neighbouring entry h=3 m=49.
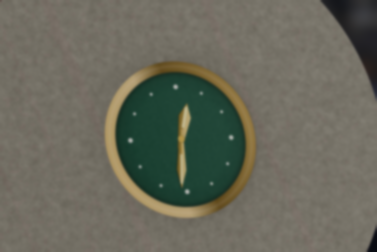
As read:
h=12 m=31
